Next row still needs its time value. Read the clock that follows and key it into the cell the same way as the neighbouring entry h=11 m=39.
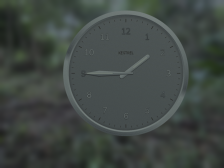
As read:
h=1 m=45
